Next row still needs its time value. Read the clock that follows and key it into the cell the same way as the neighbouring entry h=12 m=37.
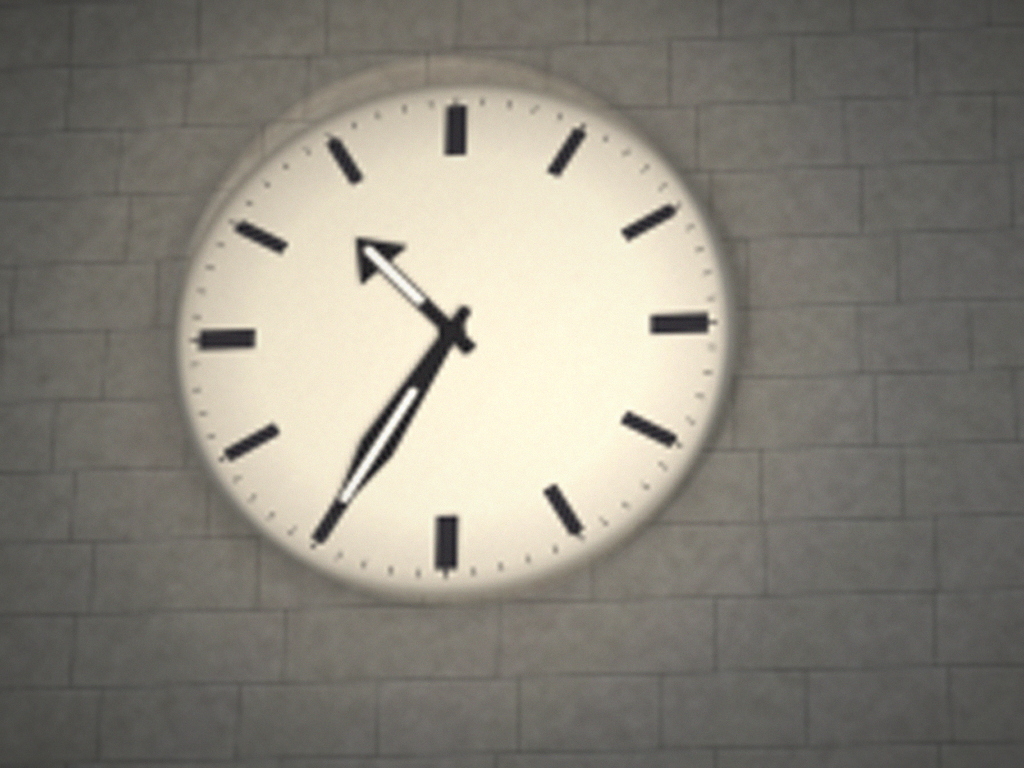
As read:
h=10 m=35
